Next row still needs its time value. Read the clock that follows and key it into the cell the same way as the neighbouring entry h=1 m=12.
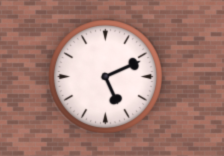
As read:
h=5 m=11
